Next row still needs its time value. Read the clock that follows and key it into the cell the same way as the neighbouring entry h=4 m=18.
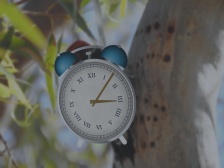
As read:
h=3 m=7
